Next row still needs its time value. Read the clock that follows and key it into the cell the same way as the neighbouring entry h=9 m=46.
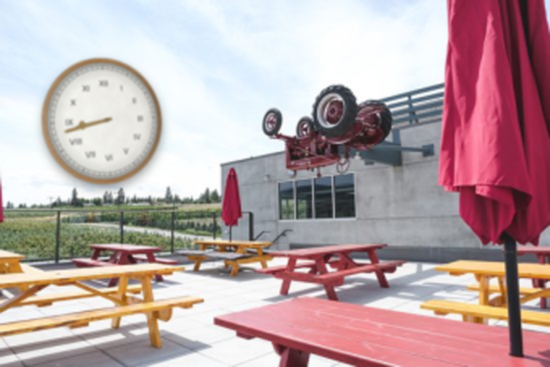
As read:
h=8 m=43
